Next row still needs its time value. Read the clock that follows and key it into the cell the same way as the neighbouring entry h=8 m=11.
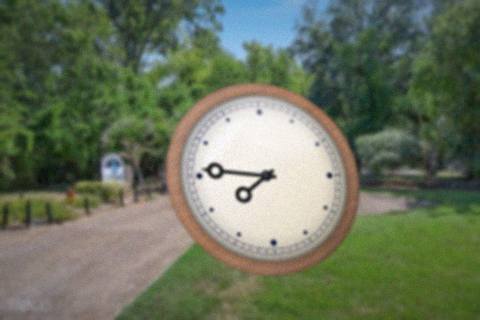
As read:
h=7 m=46
